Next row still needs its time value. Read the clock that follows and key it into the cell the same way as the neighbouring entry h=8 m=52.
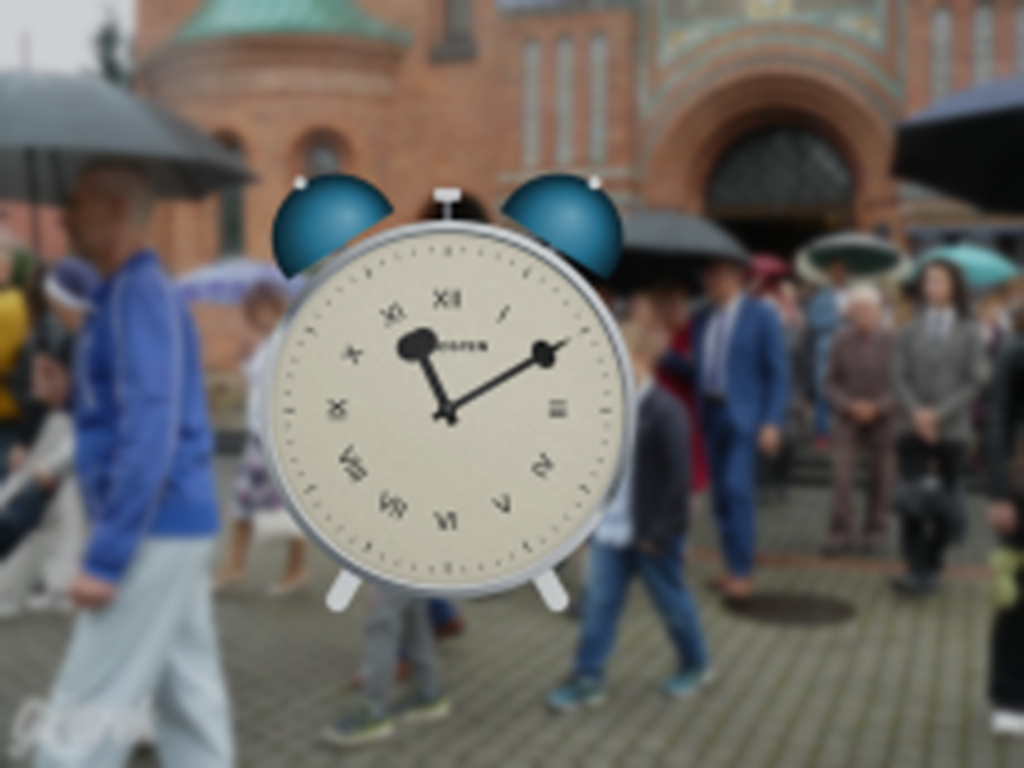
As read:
h=11 m=10
